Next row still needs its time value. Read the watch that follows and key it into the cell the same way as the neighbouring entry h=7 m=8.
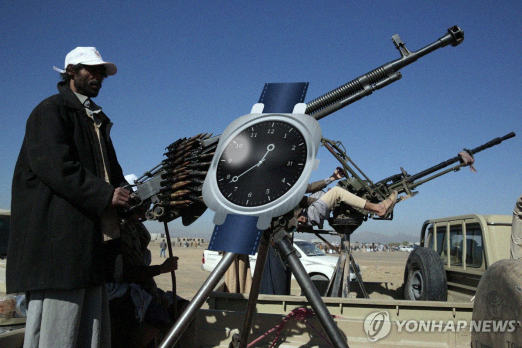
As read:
h=12 m=38
